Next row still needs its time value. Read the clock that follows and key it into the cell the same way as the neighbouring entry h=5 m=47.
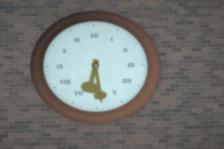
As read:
h=6 m=29
